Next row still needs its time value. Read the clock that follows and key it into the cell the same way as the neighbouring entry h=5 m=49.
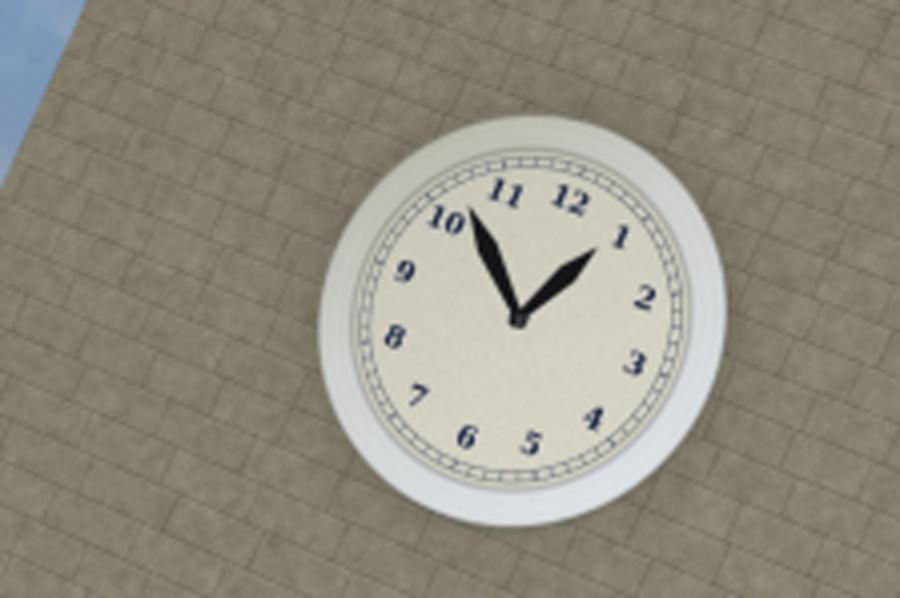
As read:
h=12 m=52
